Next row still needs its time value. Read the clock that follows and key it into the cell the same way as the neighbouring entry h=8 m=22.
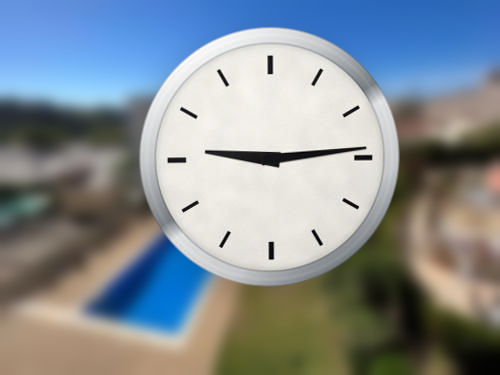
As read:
h=9 m=14
